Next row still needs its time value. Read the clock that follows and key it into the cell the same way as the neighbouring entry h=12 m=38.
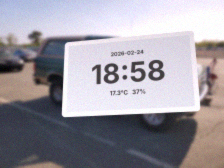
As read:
h=18 m=58
